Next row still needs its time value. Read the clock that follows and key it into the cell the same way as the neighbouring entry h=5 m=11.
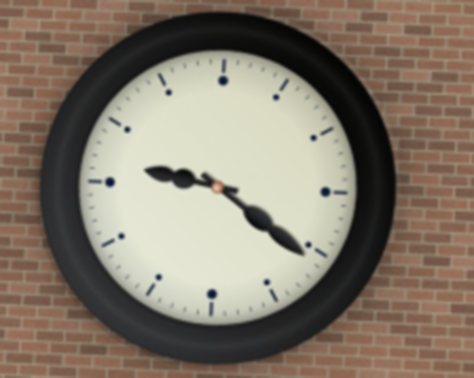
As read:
h=9 m=21
